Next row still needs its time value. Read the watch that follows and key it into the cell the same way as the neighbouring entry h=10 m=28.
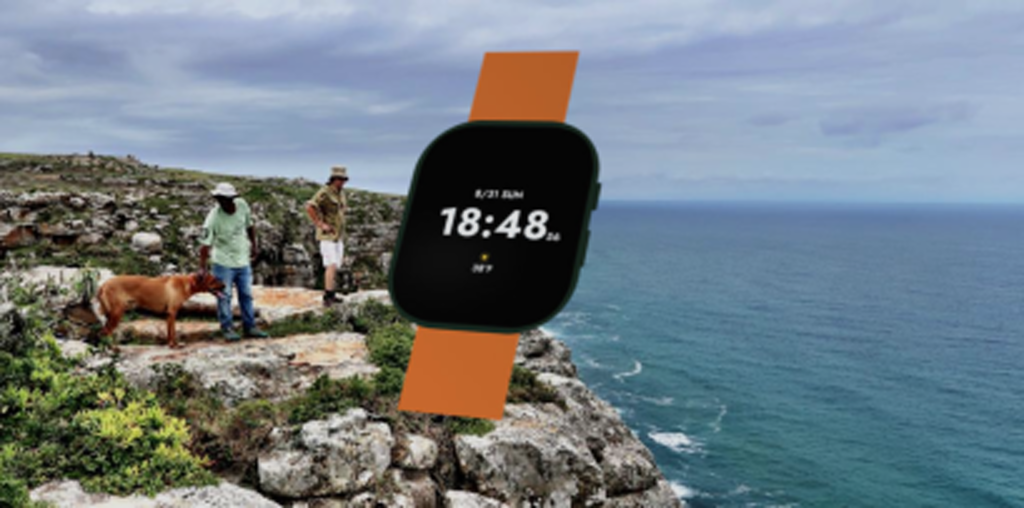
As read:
h=18 m=48
